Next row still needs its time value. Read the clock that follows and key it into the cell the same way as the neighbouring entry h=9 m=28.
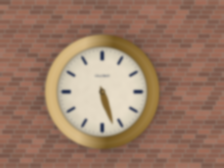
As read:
h=5 m=27
